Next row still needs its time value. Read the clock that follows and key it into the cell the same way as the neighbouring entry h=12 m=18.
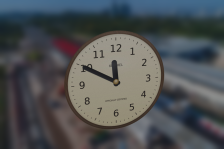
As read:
h=11 m=50
